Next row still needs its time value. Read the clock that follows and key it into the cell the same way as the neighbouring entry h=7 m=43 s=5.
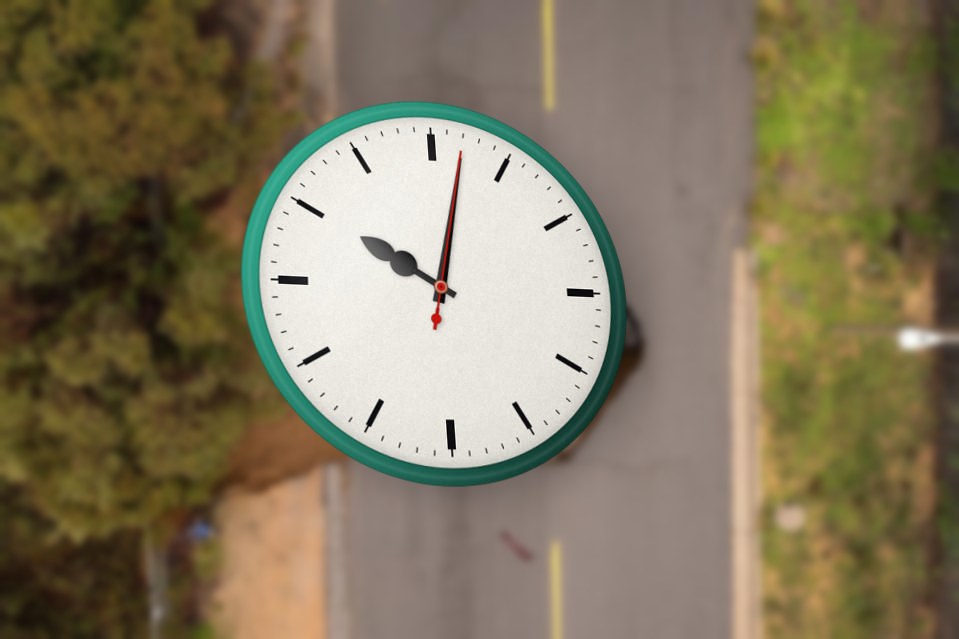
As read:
h=10 m=2 s=2
